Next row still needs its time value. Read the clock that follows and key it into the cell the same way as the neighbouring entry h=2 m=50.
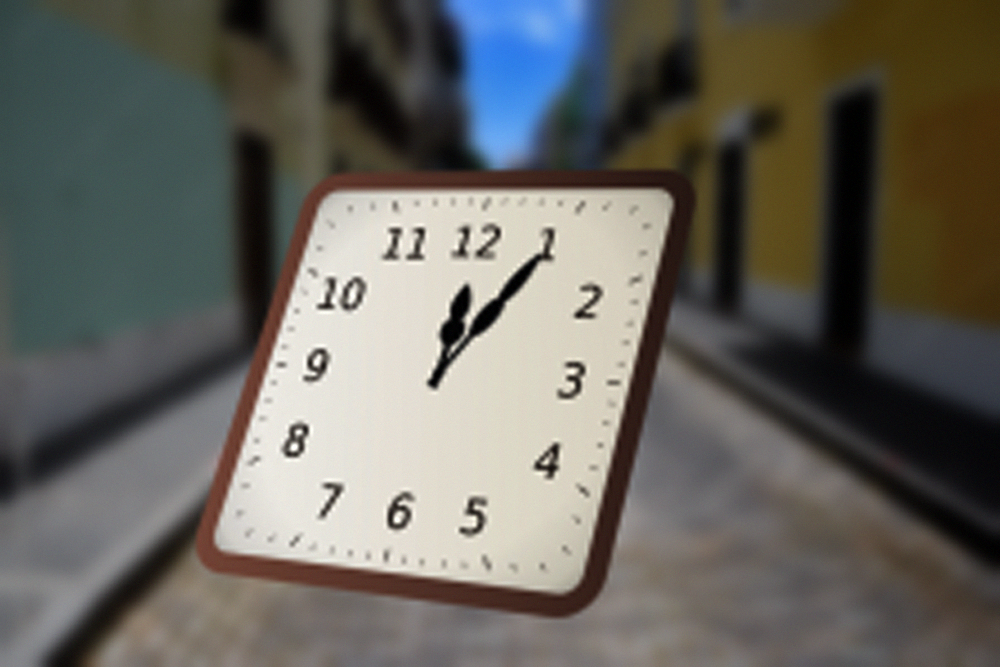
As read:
h=12 m=5
